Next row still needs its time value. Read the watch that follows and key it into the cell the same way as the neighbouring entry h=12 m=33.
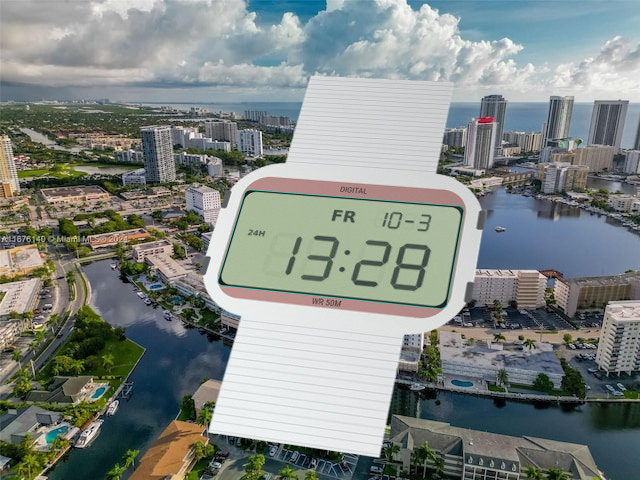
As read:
h=13 m=28
